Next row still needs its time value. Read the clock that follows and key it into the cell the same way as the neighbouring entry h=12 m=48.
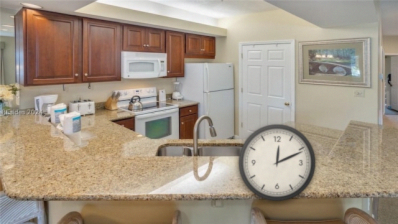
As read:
h=12 m=11
